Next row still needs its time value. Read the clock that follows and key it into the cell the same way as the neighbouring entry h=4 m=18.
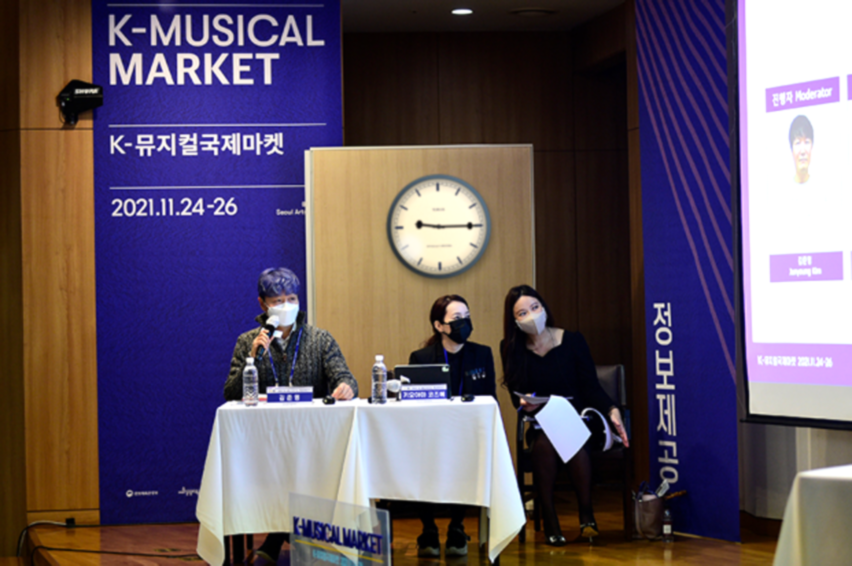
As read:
h=9 m=15
